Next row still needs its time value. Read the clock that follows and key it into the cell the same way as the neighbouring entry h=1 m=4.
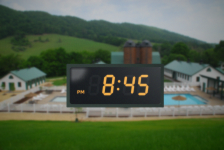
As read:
h=8 m=45
